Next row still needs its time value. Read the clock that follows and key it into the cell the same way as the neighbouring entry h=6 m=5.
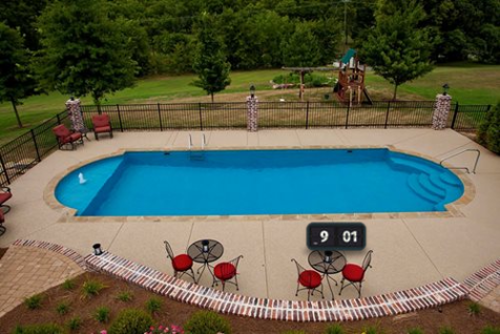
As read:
h=9 m=1
